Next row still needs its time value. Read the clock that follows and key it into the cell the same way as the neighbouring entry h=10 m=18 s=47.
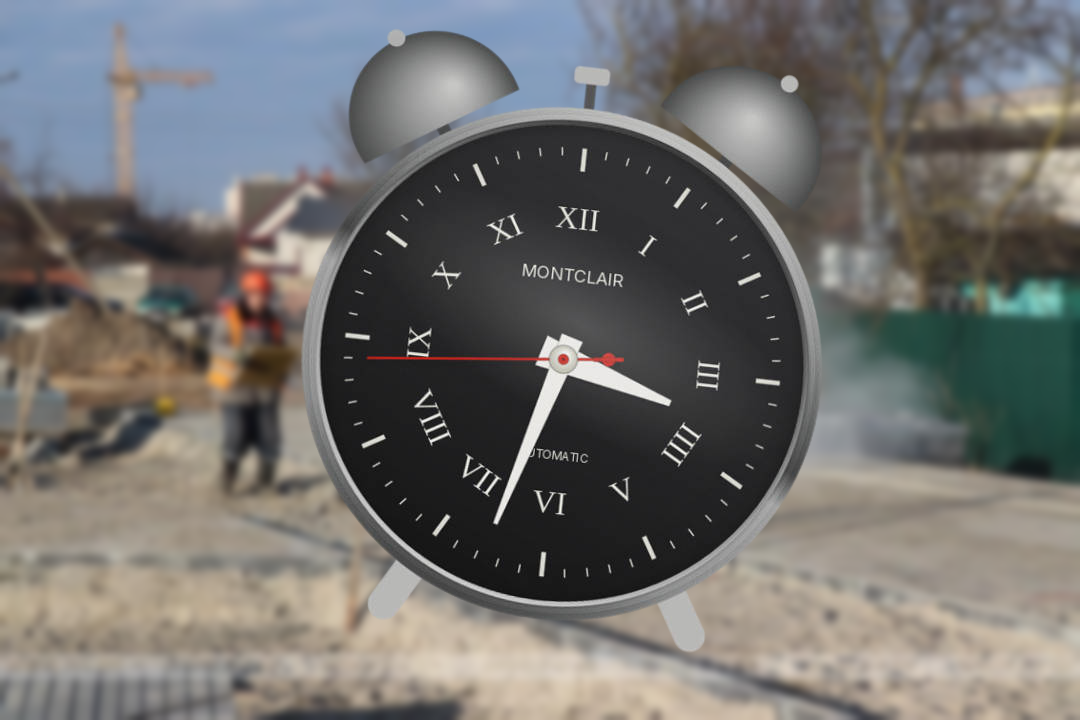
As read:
h=3 m=32 s=44
